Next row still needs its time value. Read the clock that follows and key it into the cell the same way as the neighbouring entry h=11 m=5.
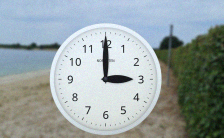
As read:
h=3 m=0
